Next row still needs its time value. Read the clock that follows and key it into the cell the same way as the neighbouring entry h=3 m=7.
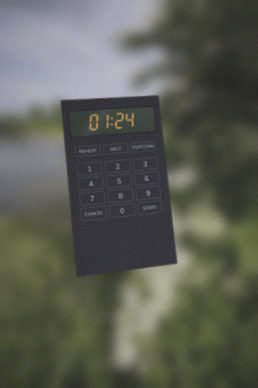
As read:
h=1 m=24
